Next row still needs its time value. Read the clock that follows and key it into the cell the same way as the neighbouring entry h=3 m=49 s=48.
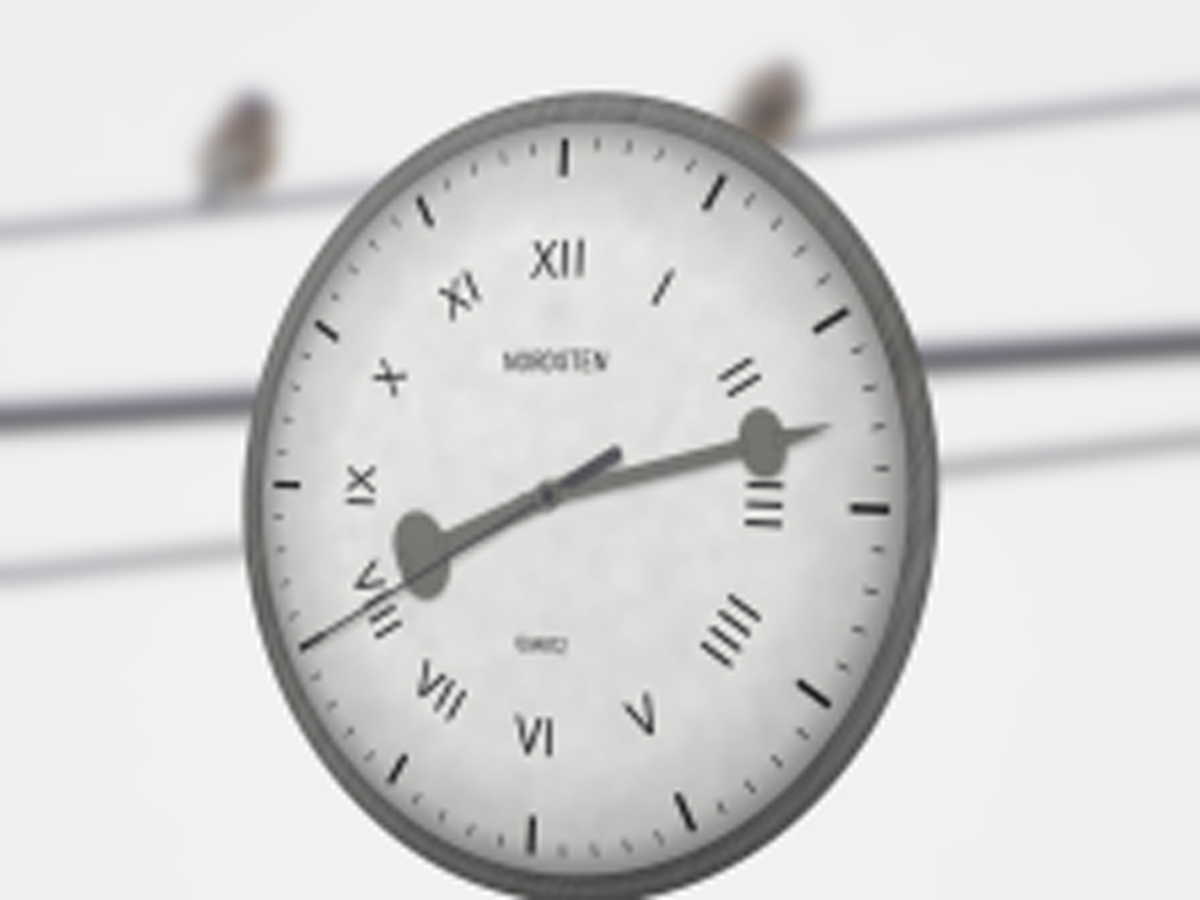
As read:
h=8 m=12 s=40
